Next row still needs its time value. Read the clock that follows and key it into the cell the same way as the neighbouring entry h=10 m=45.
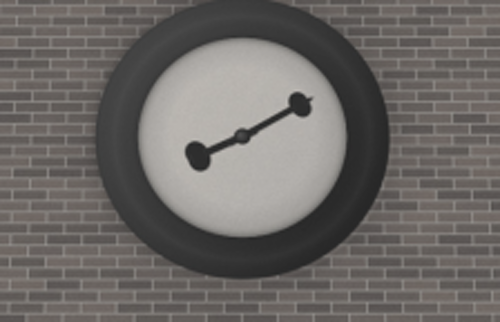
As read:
h=8 m=10
